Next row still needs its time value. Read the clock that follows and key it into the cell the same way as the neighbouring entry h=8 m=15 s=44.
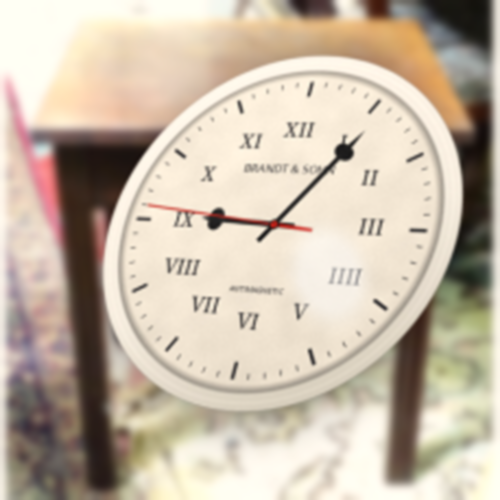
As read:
h=9 m=5 s=46
